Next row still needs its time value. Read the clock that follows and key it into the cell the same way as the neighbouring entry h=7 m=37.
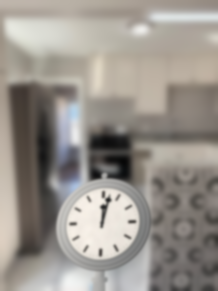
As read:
h=12 m=2
